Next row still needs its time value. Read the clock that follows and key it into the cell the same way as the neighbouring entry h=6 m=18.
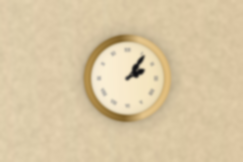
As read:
h=2 m=6
